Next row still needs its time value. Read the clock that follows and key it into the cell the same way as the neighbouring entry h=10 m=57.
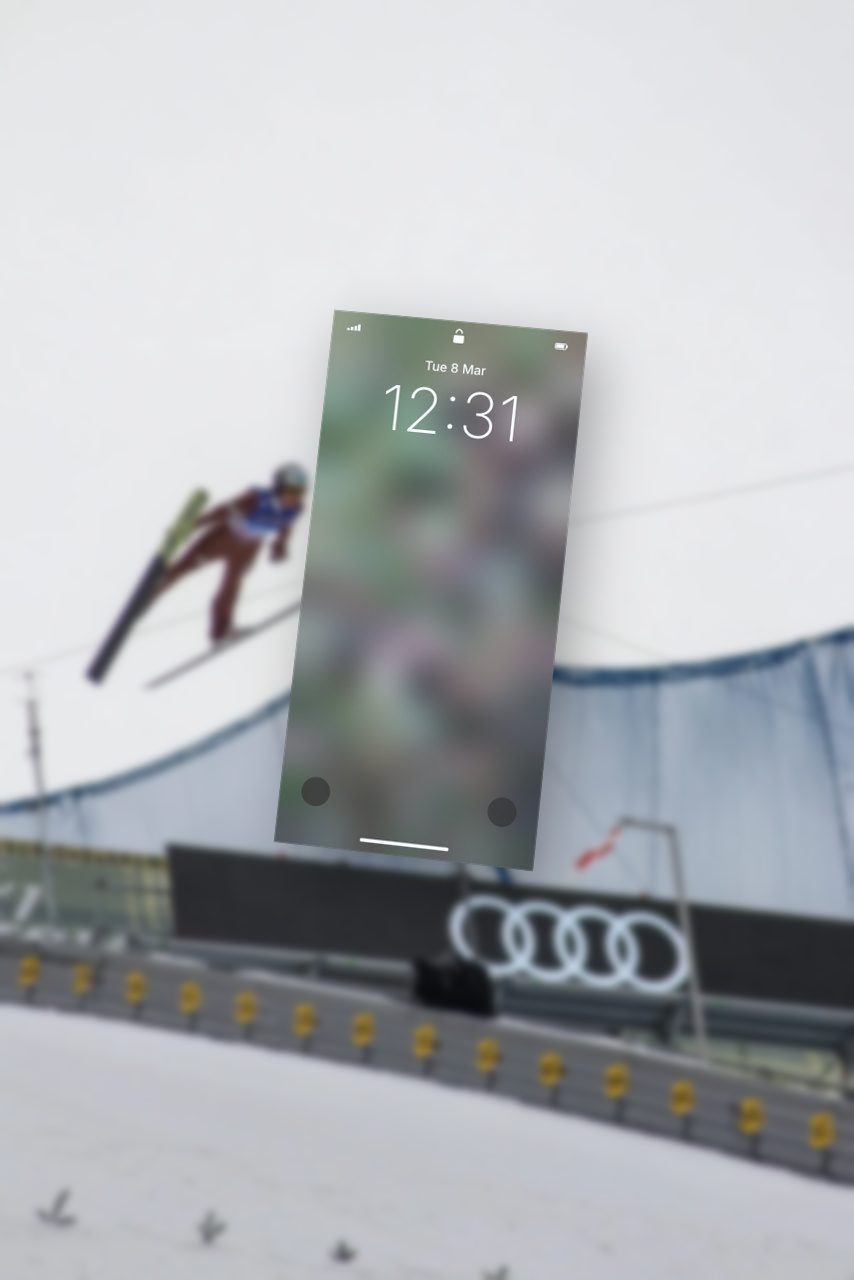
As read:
h=12 m=31
